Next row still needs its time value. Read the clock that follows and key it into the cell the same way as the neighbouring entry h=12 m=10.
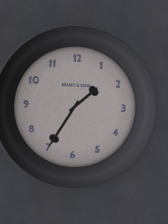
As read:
h=1 m=35
